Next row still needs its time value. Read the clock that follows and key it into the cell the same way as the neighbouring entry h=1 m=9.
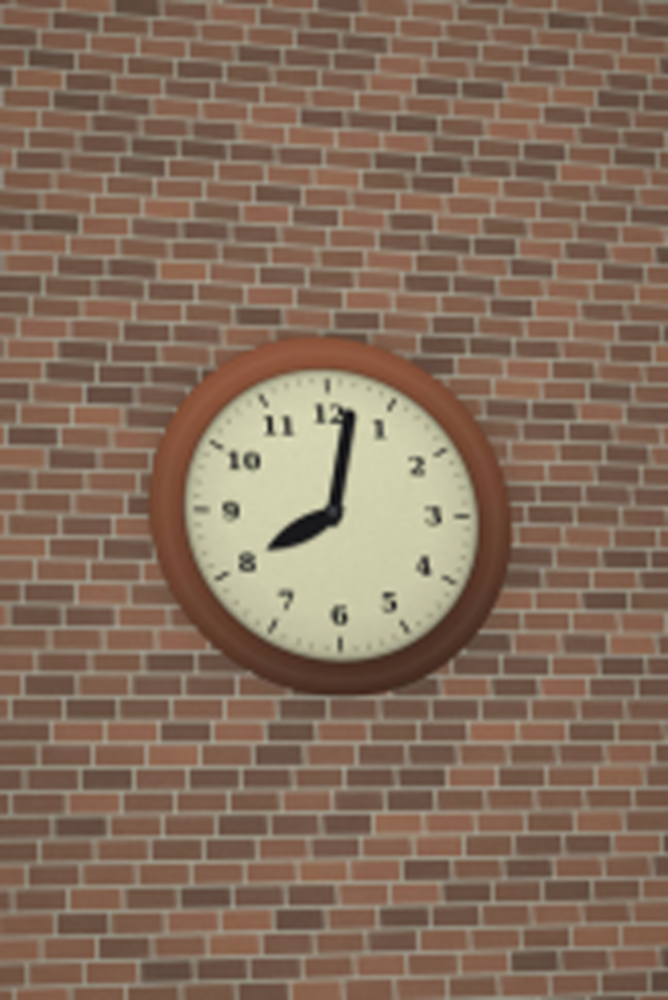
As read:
h=8 m=2
